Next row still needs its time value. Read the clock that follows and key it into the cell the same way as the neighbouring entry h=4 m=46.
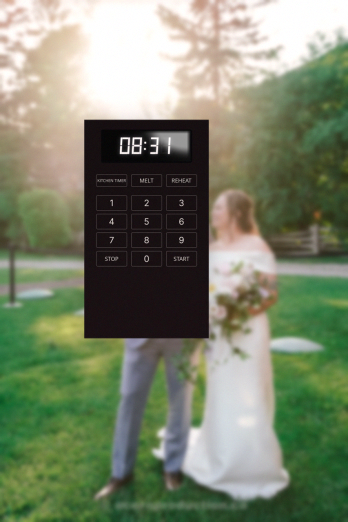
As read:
h=8 m=31
